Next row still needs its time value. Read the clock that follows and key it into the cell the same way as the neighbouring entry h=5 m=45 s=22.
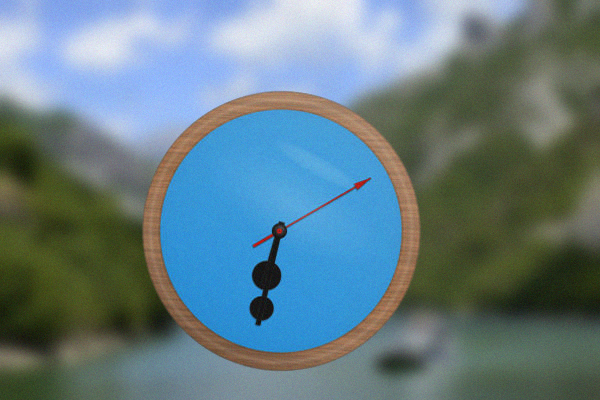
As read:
h=6 m=32 s=10
